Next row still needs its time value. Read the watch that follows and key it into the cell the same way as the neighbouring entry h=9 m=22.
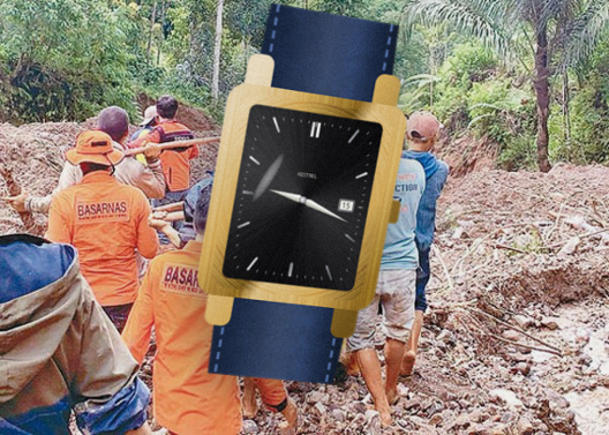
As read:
h=9 m=18
